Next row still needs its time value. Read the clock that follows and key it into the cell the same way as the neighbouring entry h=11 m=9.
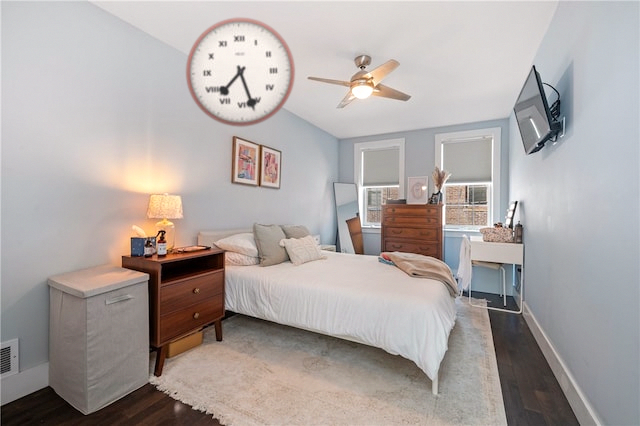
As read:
h=7 m=27
